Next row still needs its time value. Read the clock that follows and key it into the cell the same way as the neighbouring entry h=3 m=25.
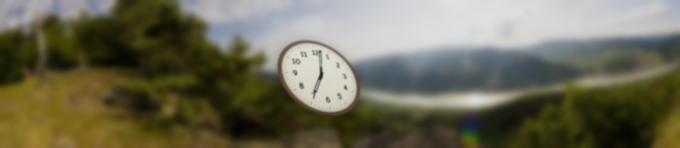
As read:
h=7 m=2
